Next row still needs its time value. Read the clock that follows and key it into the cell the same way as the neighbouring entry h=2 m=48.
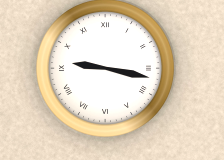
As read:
h=9 m=17
